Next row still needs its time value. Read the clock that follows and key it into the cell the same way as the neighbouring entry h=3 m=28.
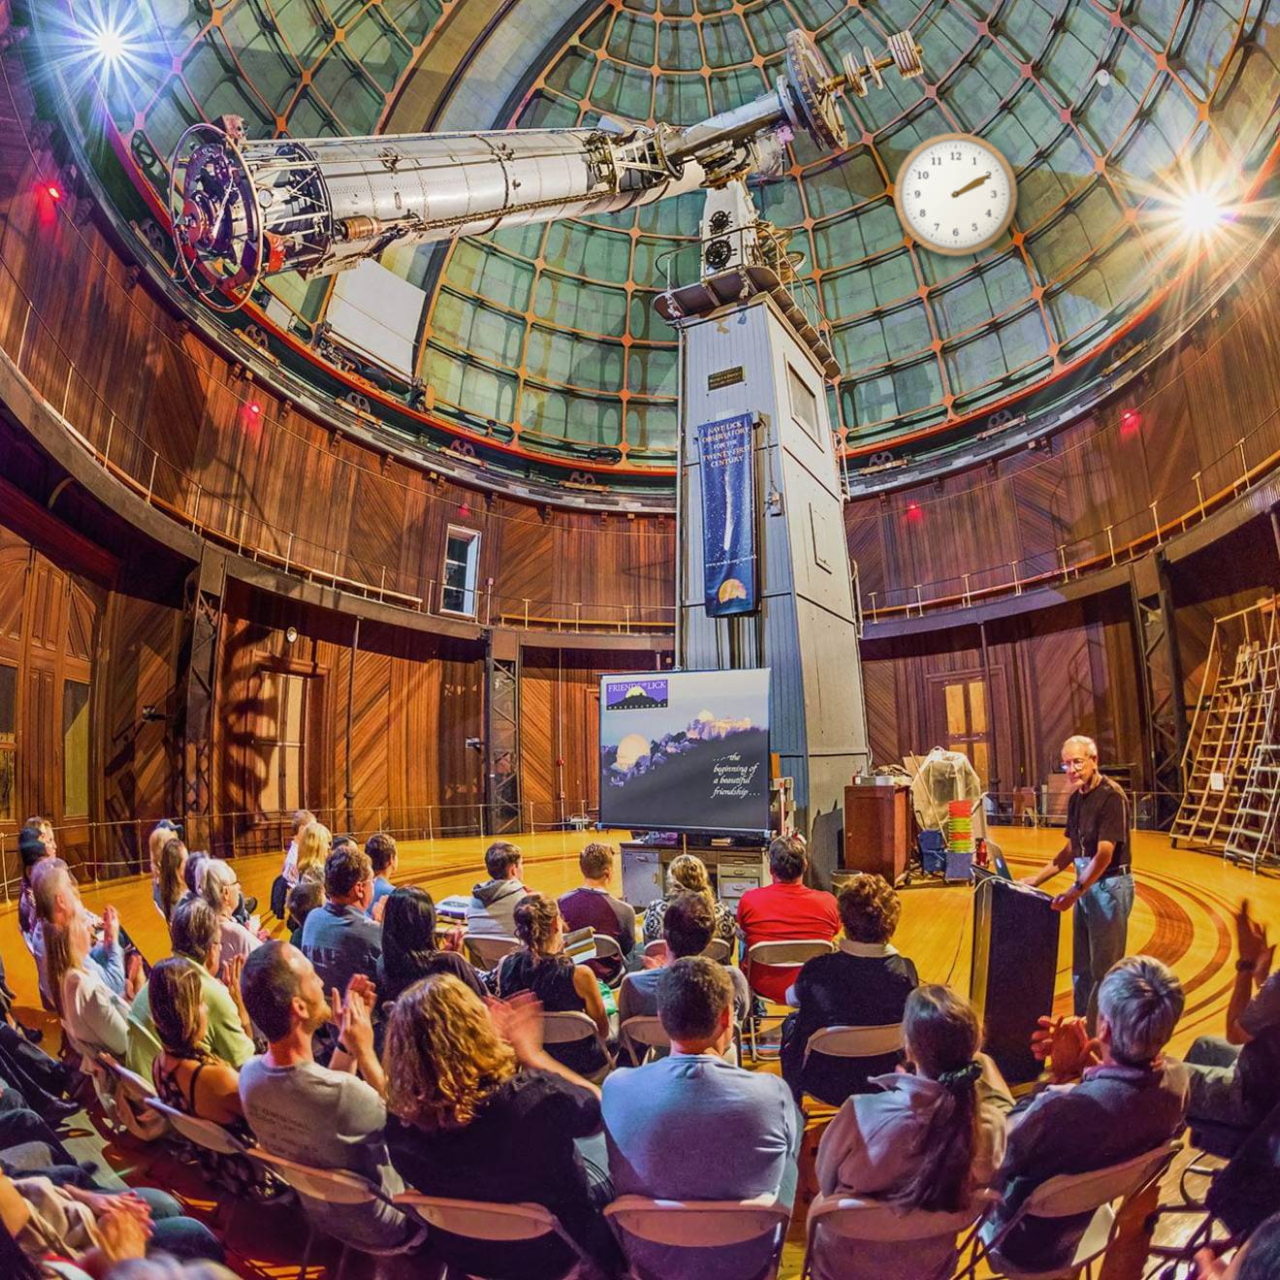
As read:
h=2 m=10
